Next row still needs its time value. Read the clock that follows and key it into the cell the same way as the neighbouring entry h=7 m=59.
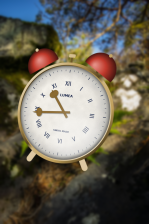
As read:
h=10 m=44
